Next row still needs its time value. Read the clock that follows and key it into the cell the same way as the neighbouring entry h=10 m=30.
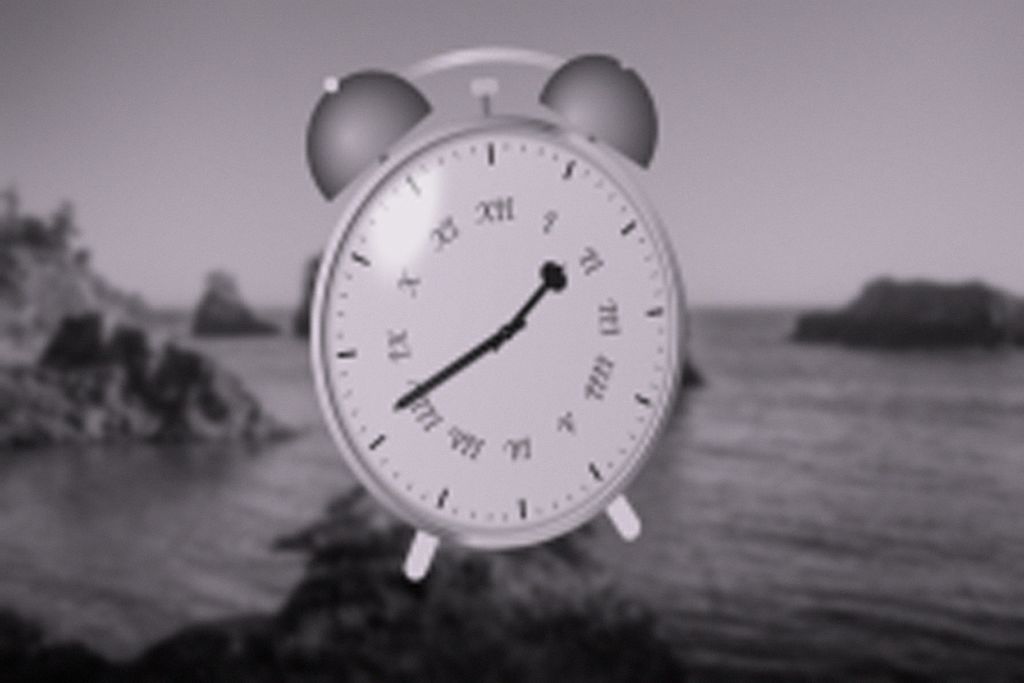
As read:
h=1 m=41
